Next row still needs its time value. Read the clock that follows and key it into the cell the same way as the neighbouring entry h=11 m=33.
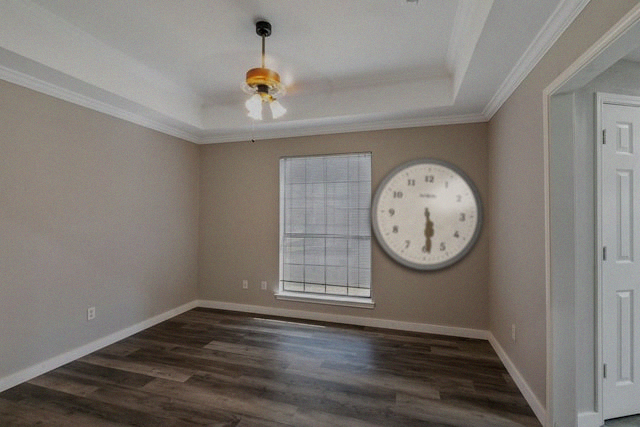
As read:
h=5 m=29
